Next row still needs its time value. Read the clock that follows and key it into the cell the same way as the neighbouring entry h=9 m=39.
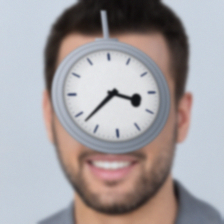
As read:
h=3 m=38
